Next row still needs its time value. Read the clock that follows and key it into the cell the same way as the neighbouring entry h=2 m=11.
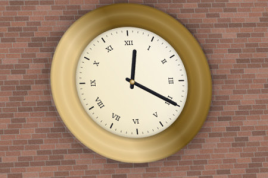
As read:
h=12 m=20
